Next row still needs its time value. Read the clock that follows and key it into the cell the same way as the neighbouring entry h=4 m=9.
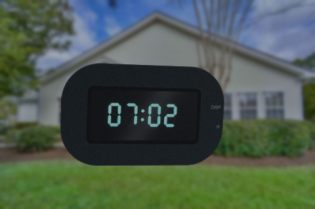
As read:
h=7 m=2
